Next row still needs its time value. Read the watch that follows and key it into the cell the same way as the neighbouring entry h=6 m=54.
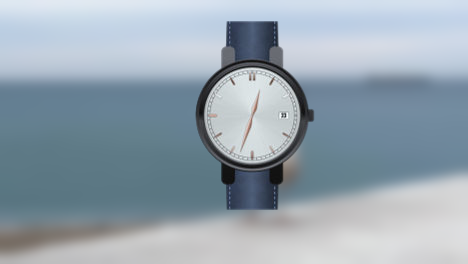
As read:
h=12 m=33
